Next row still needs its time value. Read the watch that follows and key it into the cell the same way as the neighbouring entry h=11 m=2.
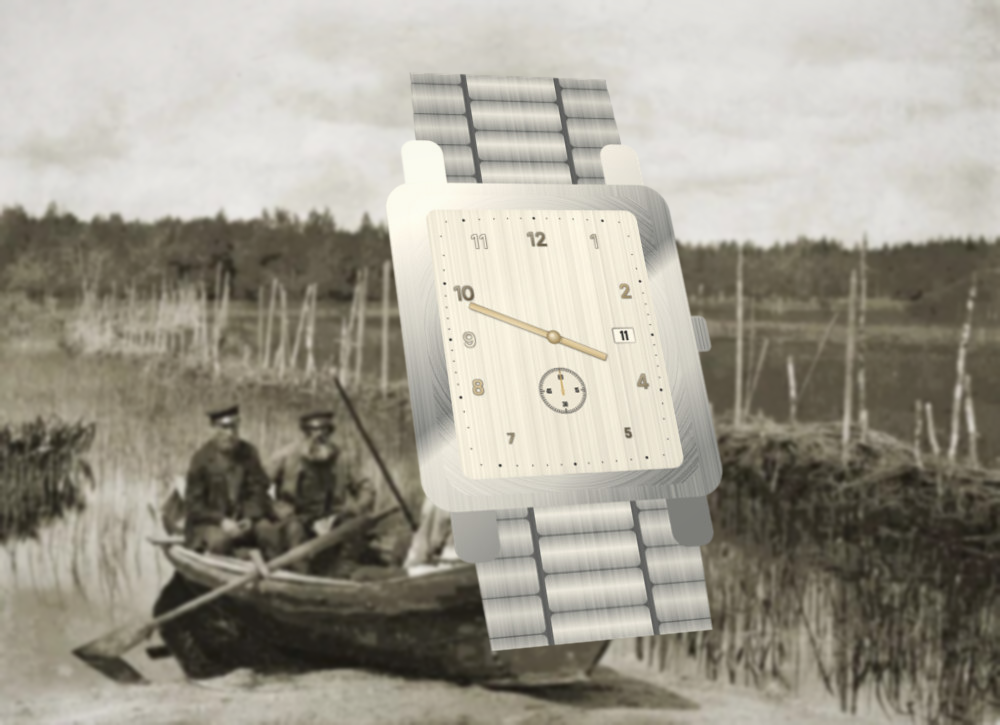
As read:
h=3 m=49
